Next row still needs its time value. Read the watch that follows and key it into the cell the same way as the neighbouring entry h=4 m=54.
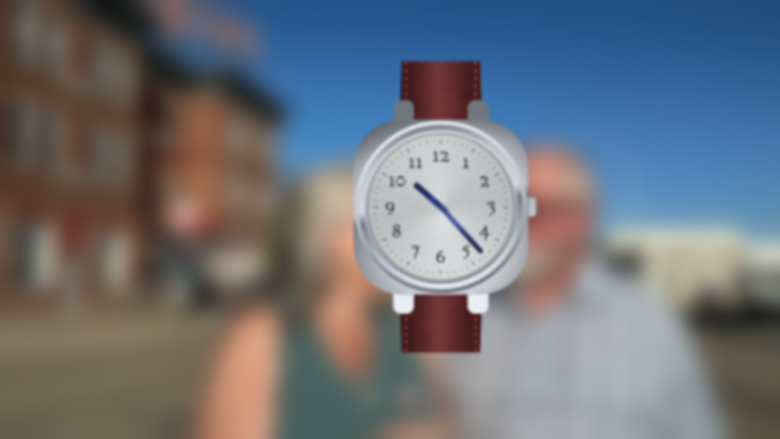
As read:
h=10 m=23
